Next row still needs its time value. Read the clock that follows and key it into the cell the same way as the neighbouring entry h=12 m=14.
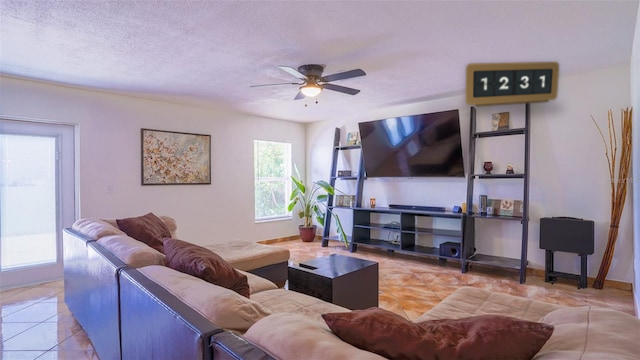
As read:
h=12 m=31
